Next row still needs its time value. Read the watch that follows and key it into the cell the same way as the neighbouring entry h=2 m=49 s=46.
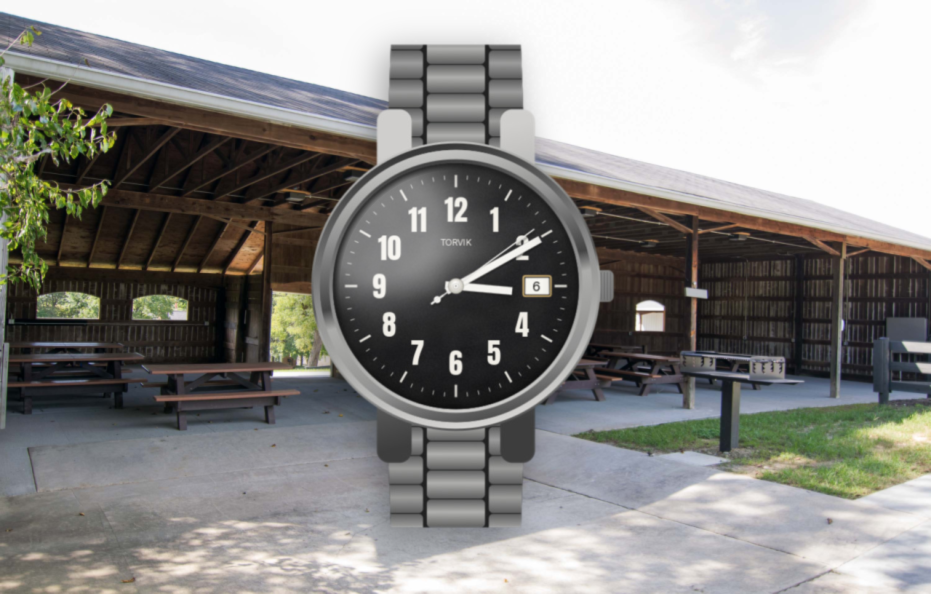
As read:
h=3 m=10 s=9
